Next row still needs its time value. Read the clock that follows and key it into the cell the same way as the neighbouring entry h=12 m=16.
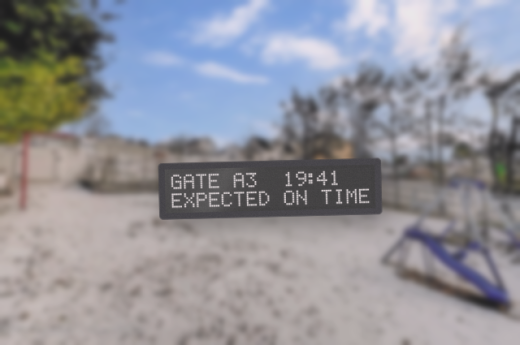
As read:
h=19 m=41
